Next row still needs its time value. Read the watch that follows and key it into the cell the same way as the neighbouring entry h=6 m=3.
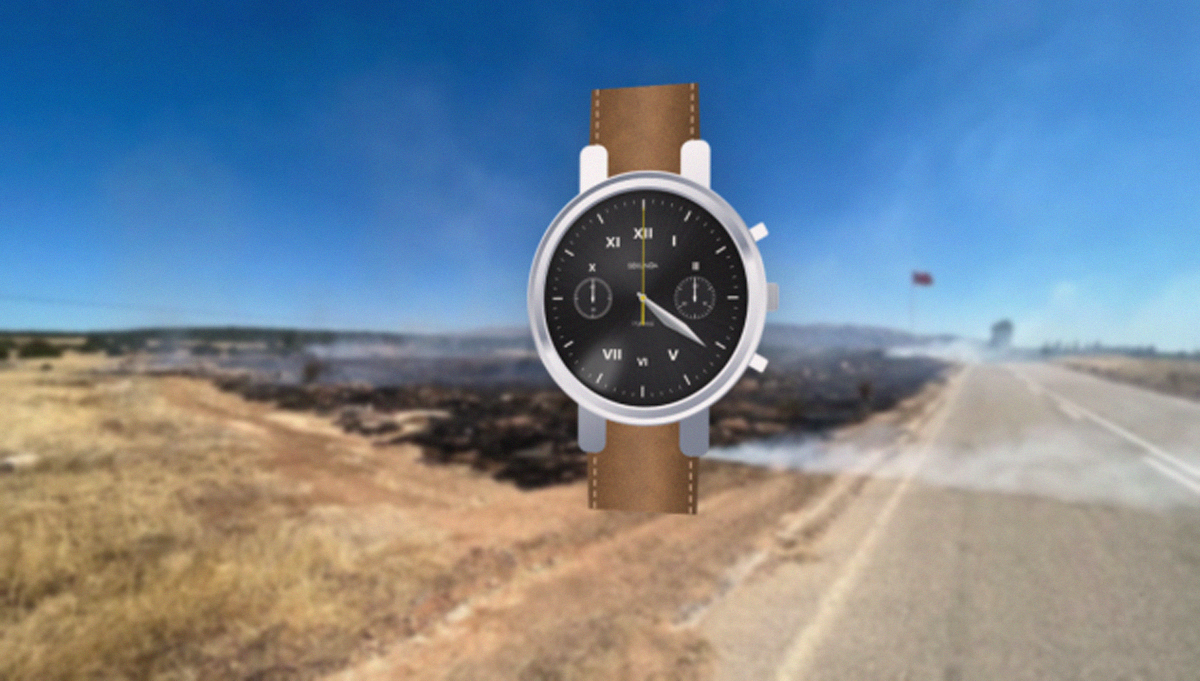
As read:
h=4 m=21
